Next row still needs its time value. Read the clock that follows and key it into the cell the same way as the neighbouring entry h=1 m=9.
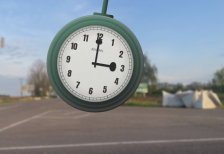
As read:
h=3 m=0
